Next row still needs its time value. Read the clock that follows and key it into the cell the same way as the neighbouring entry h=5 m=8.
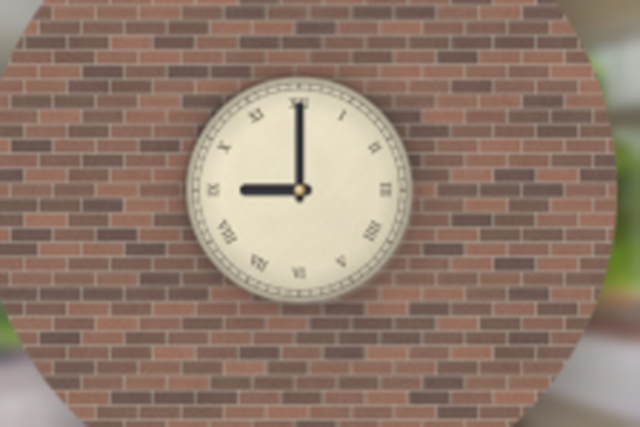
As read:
h=9 m=0
